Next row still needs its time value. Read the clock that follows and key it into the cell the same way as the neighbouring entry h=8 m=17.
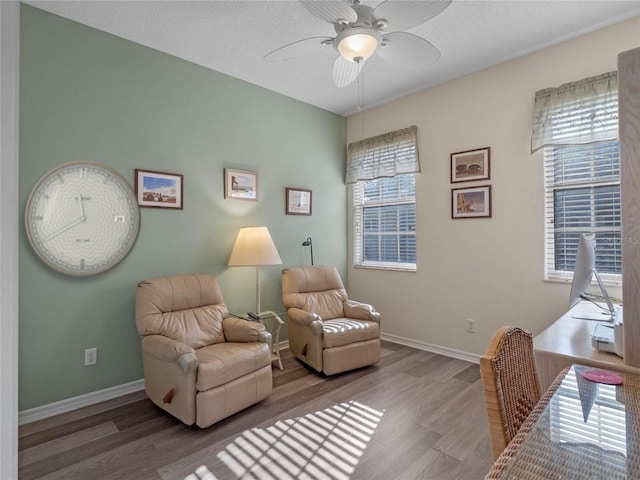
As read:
h=11 m=40
